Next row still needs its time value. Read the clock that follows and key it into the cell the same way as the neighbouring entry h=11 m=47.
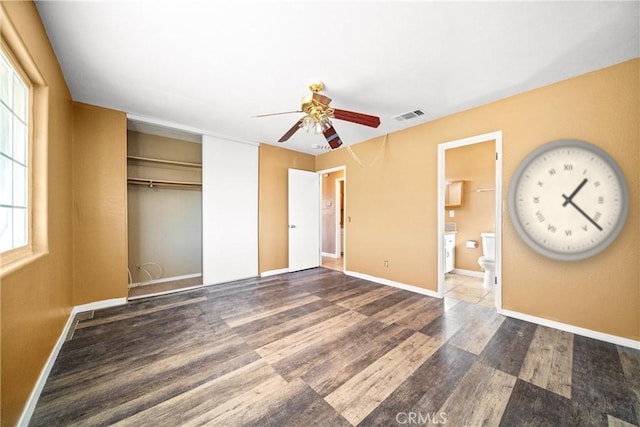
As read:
h=1 m=22
